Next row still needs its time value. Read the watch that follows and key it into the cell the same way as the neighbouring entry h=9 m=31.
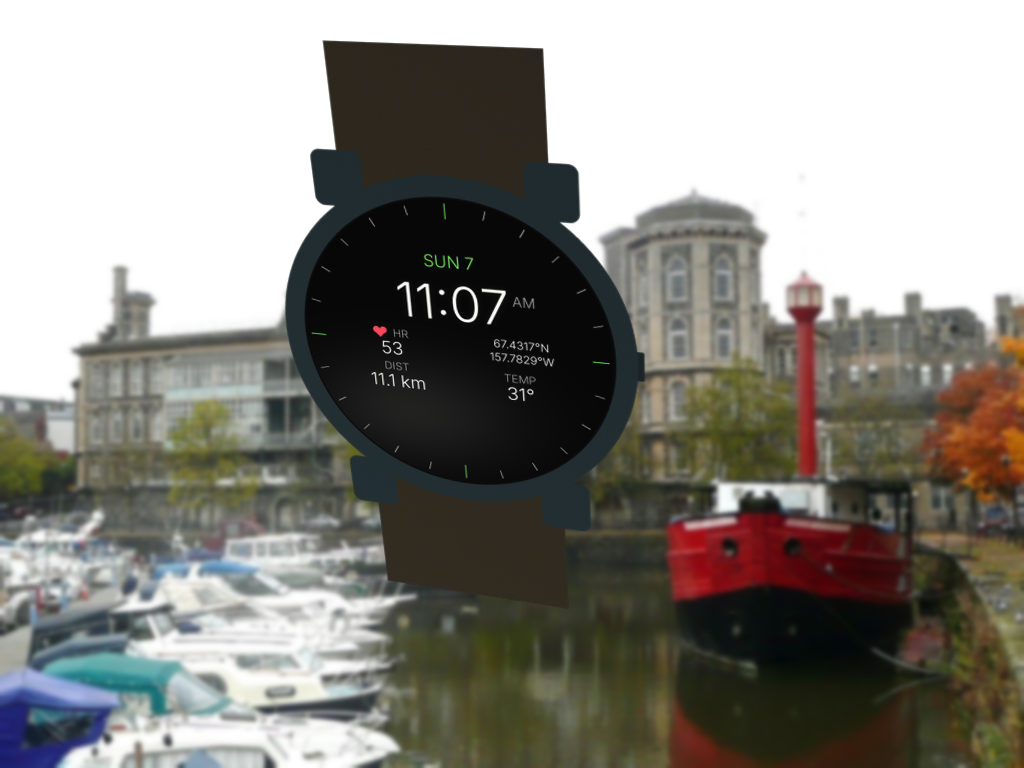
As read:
h=11 m=7
